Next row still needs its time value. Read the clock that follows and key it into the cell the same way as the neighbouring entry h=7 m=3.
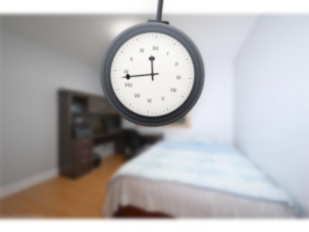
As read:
h=11 m=43
